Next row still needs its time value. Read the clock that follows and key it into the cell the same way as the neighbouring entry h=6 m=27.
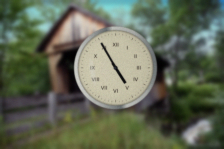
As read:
h=4 m=55
